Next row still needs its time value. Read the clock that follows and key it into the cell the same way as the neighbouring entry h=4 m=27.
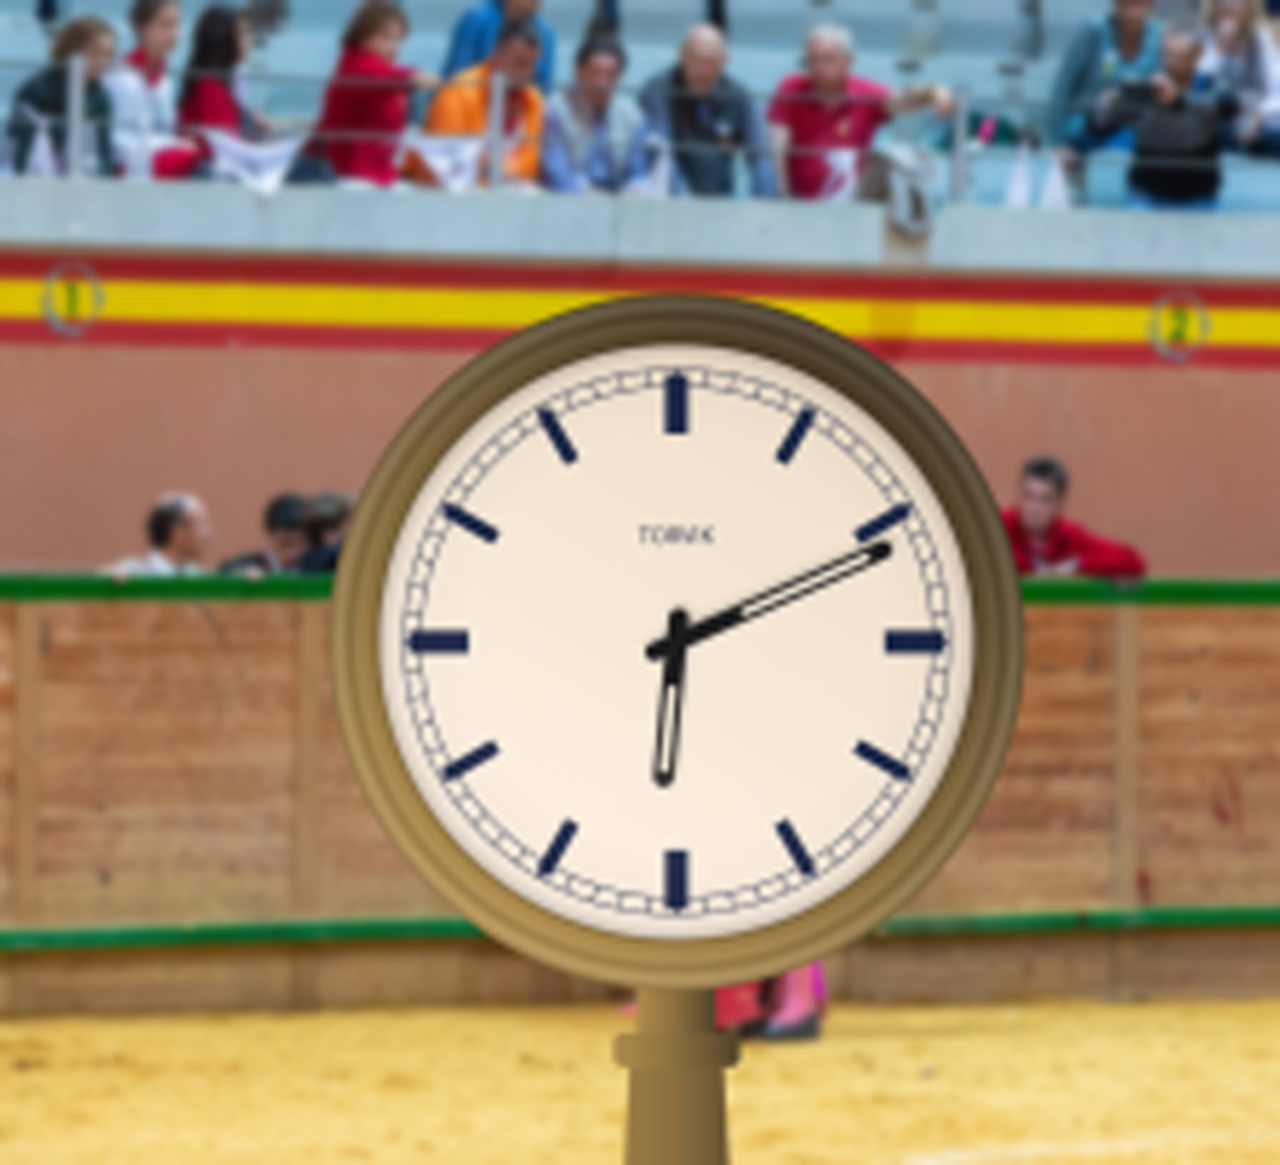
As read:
h=6 m=11
